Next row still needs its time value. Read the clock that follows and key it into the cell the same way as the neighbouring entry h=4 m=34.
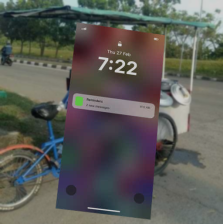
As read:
h=7 m=22
